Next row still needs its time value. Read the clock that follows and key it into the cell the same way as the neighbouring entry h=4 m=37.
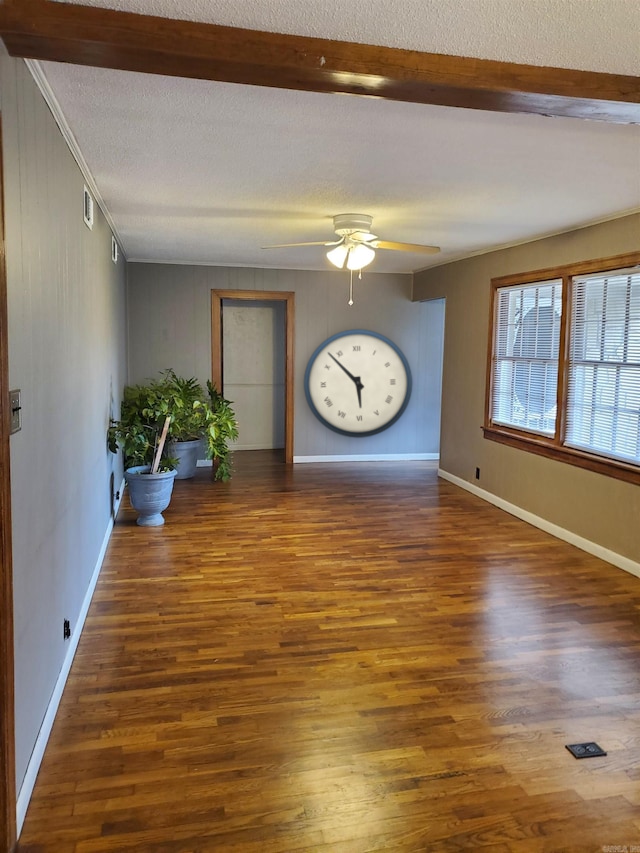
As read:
h=5 m=53
